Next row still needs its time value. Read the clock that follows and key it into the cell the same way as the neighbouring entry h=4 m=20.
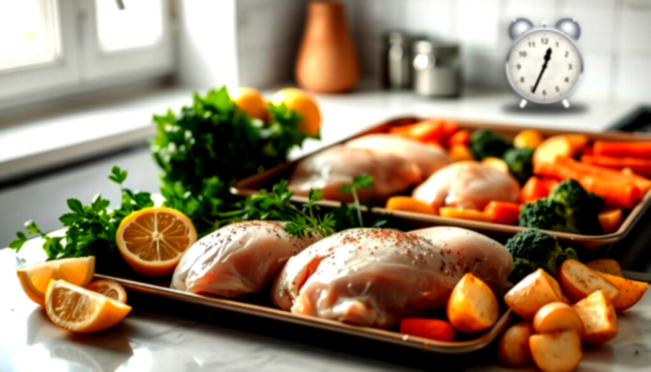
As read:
h=12 m=34
